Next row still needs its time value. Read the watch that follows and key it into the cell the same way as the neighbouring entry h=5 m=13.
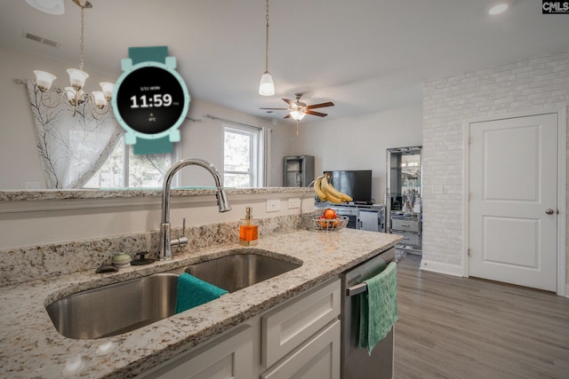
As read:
h=11 m=59
